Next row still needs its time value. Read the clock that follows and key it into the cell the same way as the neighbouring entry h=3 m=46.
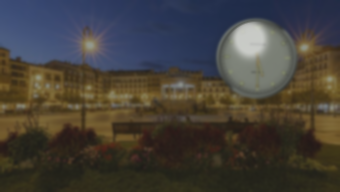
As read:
h=5 m=30
